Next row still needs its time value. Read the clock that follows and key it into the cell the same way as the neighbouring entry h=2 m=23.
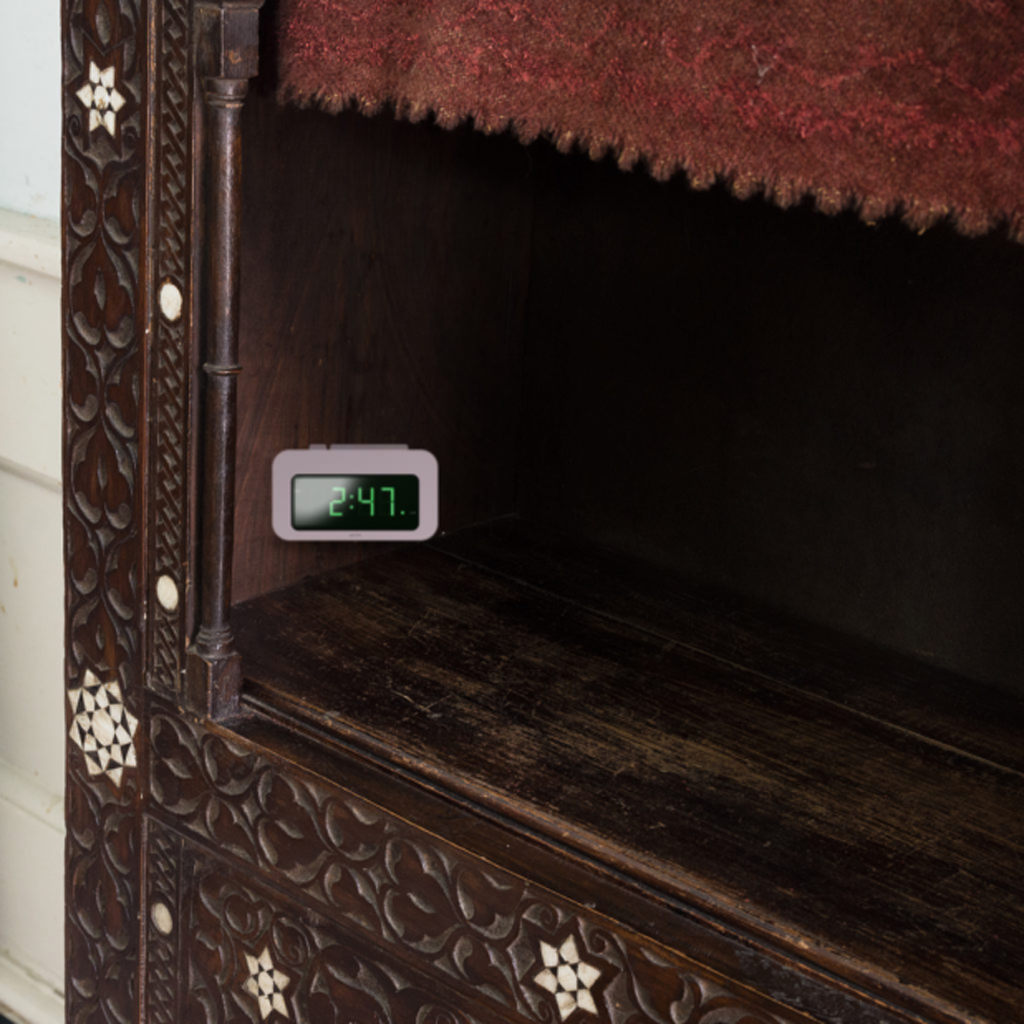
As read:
h=2 m=47
